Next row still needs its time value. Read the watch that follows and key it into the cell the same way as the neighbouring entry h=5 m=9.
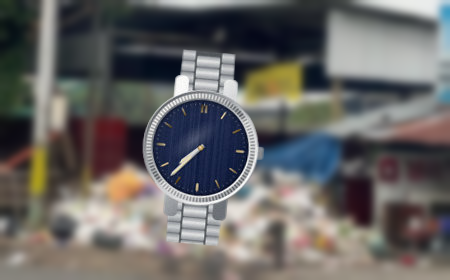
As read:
h=7 m=37
